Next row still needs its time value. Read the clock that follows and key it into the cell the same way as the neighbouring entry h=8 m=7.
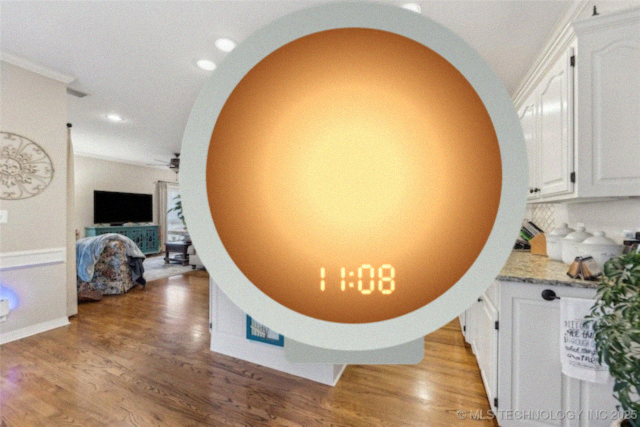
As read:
h=11 m=8
